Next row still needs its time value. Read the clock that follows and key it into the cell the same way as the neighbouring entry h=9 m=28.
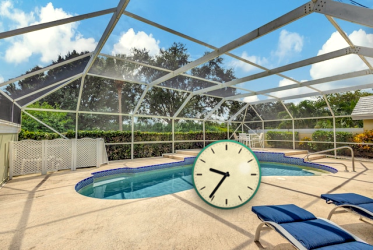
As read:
h=9 m=36
